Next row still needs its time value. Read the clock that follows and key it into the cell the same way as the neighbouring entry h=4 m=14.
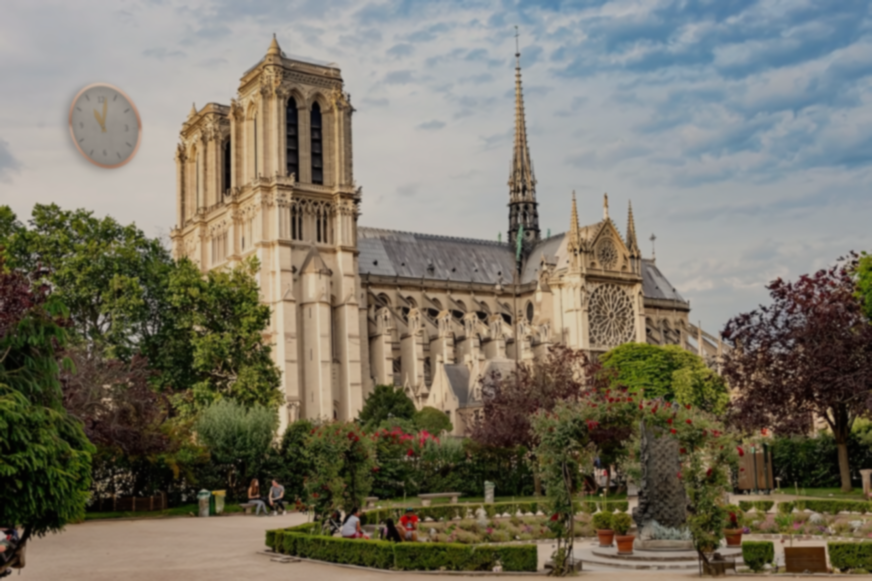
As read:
h=11 m=2
